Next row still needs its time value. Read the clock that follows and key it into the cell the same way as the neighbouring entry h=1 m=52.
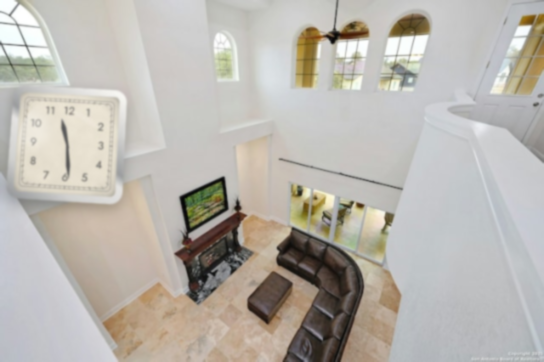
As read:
h=11 m=29
